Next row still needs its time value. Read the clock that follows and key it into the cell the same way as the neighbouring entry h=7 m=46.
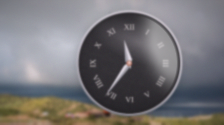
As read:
h=11 m=36
